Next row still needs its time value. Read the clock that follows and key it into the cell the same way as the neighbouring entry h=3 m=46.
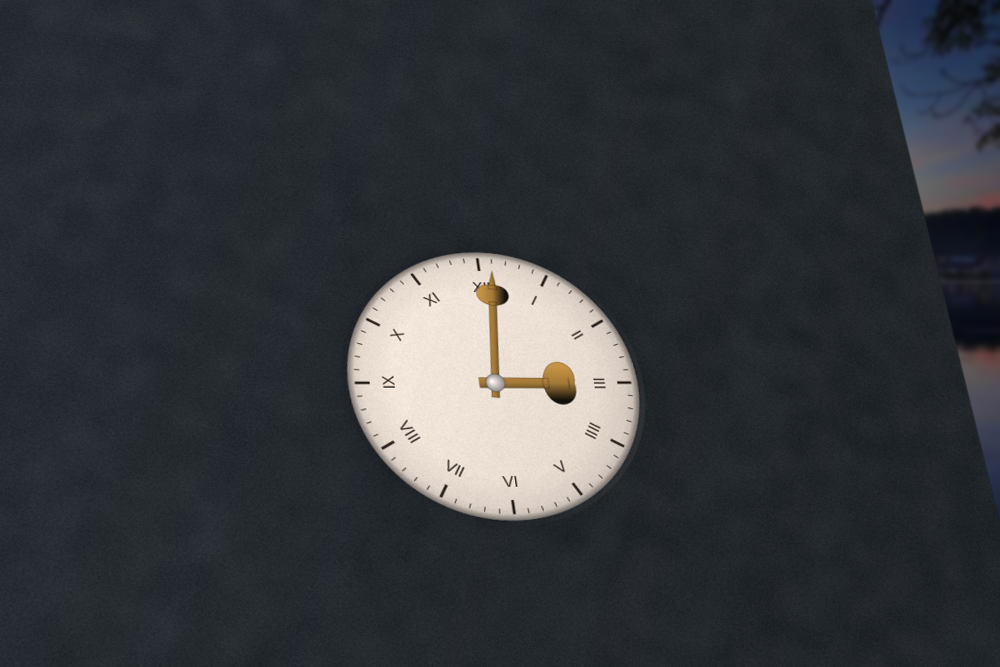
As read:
h=3 m=1
